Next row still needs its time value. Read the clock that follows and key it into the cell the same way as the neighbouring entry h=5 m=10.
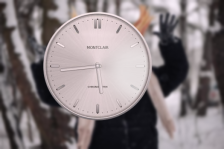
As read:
h=5 m=44
